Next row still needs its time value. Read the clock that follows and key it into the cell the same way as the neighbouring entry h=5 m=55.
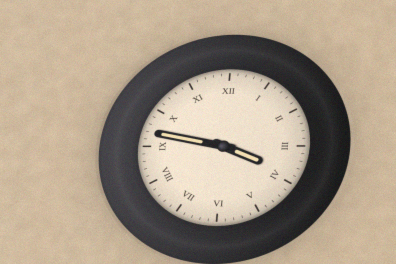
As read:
h=3 m=47
